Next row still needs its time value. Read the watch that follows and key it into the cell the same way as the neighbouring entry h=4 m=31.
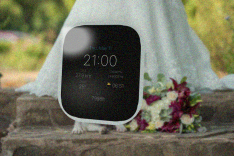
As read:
h=21 m=0
